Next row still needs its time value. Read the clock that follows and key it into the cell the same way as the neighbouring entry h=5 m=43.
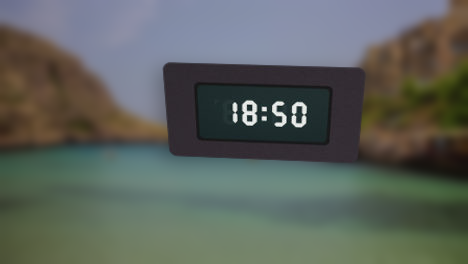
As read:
h=18 m=50
